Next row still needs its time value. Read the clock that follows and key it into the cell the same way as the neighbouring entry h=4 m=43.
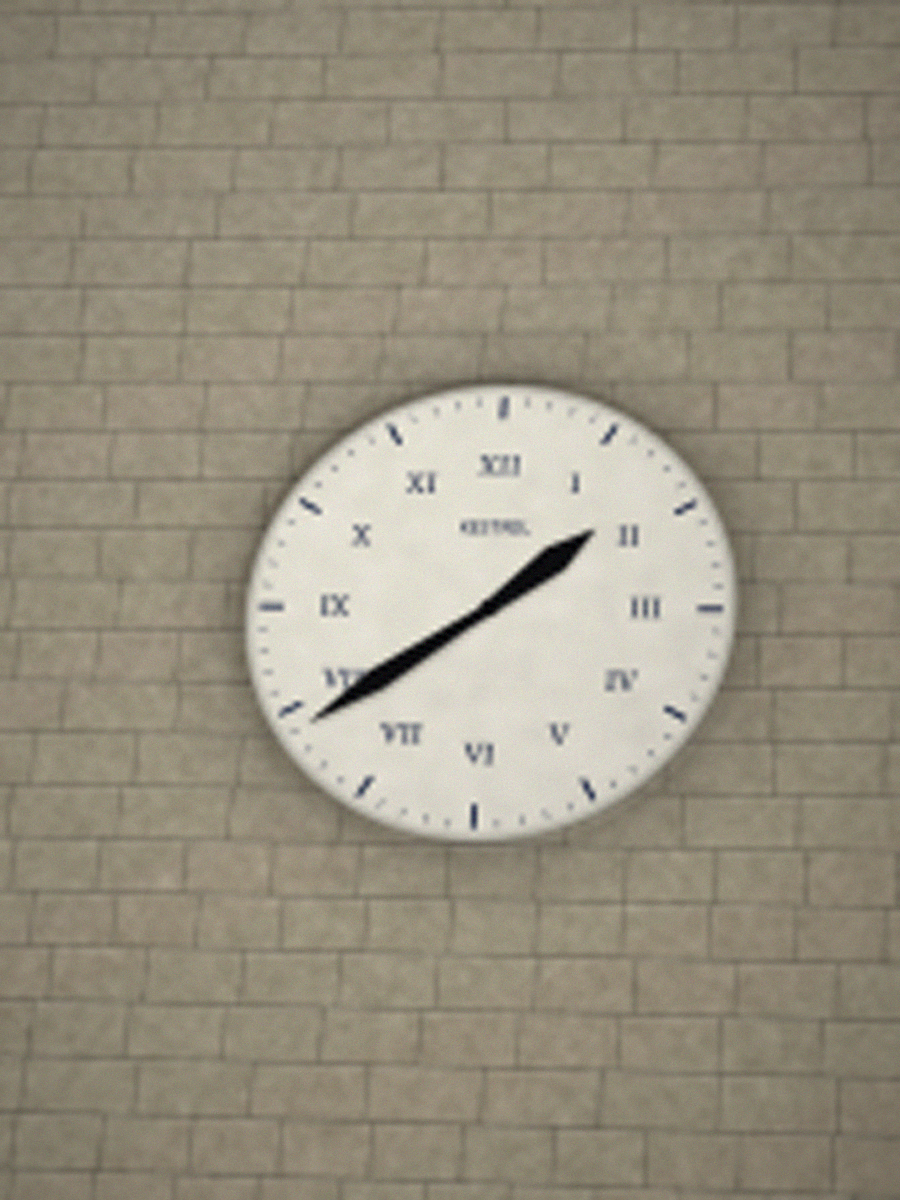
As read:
h=1 m=39
